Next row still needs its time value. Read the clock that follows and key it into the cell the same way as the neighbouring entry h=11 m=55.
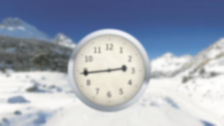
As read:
h=2 m=44
